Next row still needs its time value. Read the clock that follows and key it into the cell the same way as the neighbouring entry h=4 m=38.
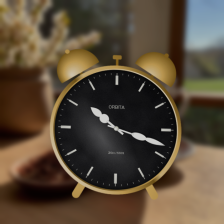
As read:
h=10 m=18
